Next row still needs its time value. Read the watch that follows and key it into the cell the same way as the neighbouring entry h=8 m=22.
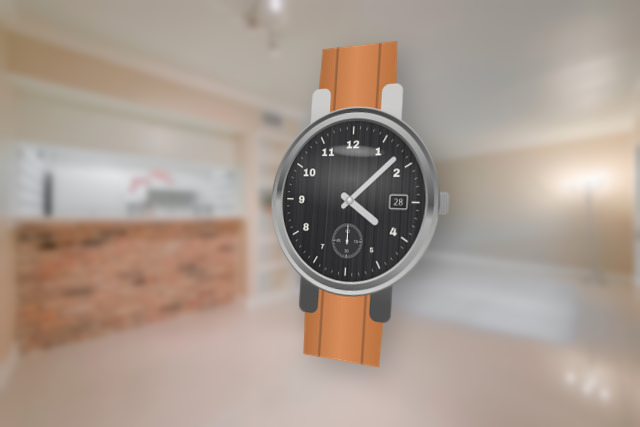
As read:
h=4 m=8
